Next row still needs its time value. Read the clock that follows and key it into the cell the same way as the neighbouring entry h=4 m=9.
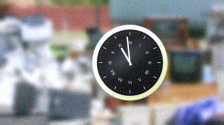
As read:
h=10 m=59
